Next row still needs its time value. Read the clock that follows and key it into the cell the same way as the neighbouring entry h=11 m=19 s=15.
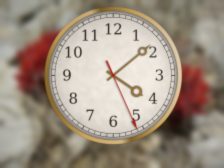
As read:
h=4 m=8 s=26
